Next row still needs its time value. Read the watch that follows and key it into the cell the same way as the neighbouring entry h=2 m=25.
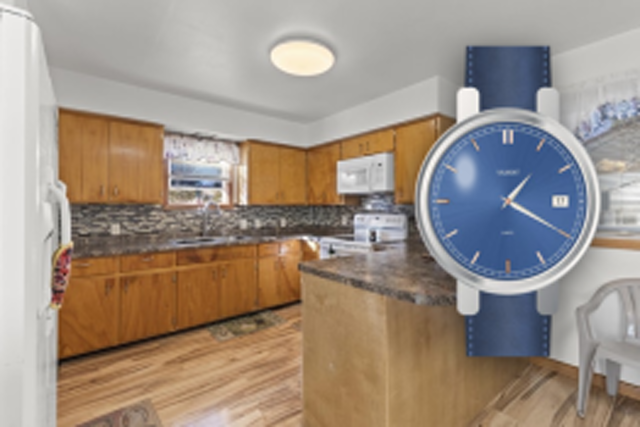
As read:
h=1 m=20
